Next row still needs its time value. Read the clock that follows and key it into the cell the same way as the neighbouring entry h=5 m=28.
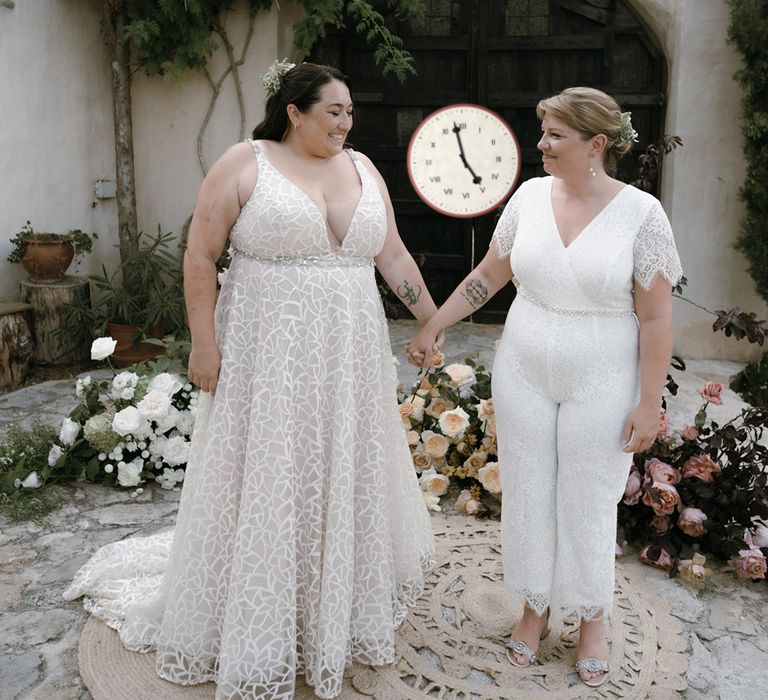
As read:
h=4 m=58
